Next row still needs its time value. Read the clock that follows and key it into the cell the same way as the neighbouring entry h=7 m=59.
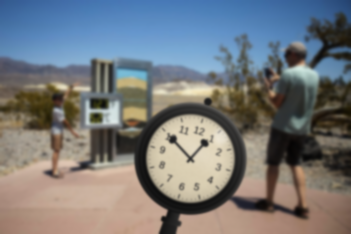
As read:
h=12 m=50
